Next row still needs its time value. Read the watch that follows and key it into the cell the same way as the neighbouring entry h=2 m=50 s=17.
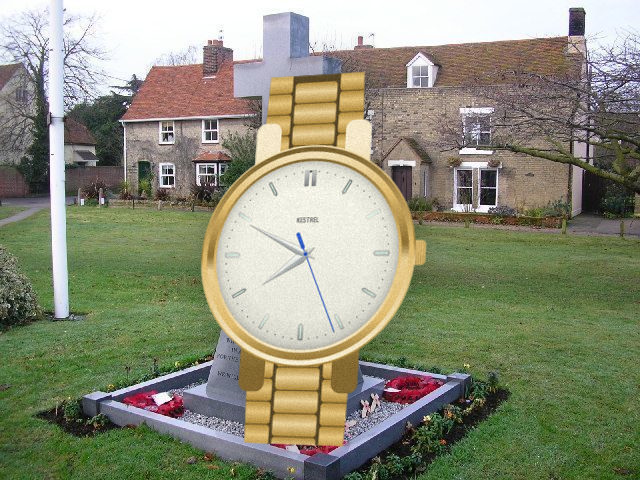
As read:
h=7 m=49 s=26
